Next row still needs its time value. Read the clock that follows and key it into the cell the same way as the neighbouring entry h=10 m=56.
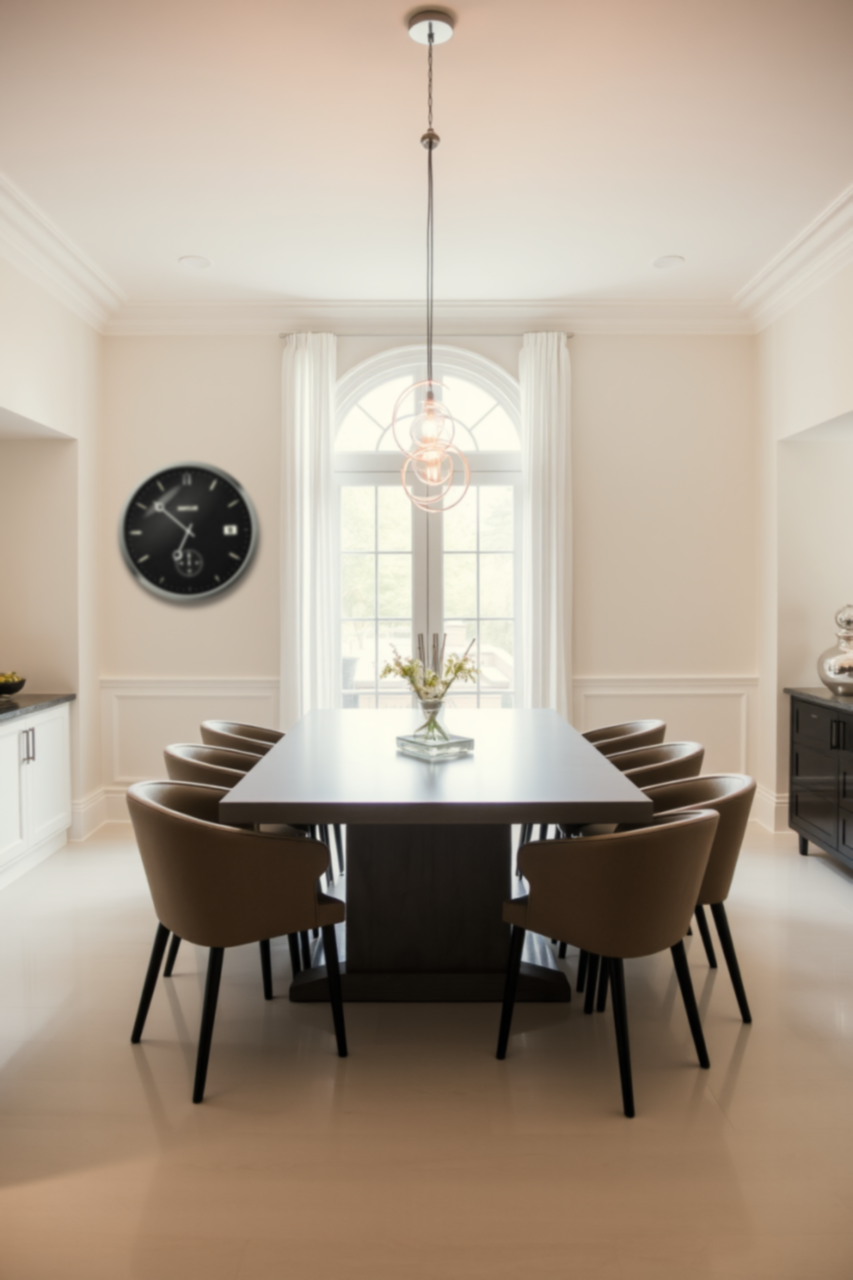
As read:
h=6 m=52
